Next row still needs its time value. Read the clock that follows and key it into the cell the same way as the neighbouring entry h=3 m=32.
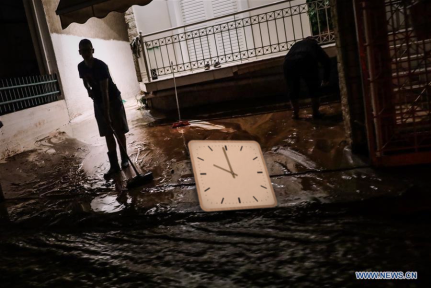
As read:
h=9 m=59
